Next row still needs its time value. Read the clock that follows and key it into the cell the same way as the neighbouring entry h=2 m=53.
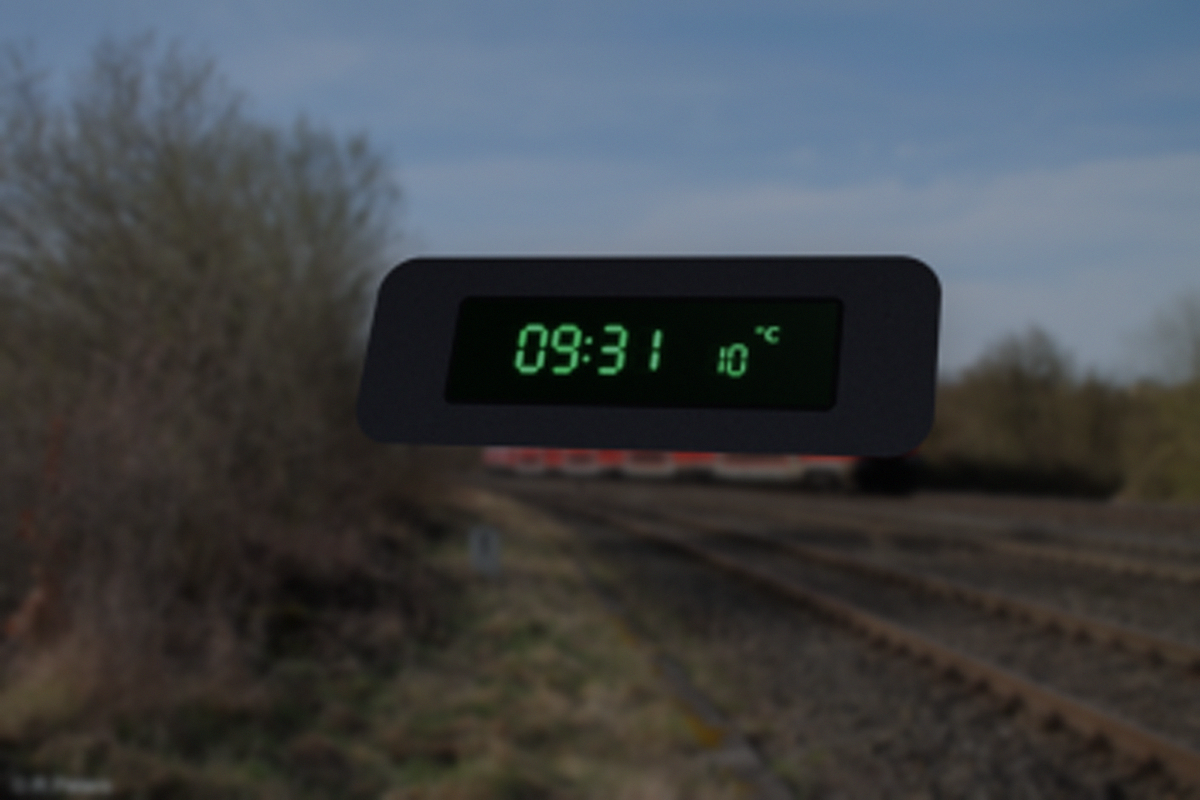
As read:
h=9 m=31
